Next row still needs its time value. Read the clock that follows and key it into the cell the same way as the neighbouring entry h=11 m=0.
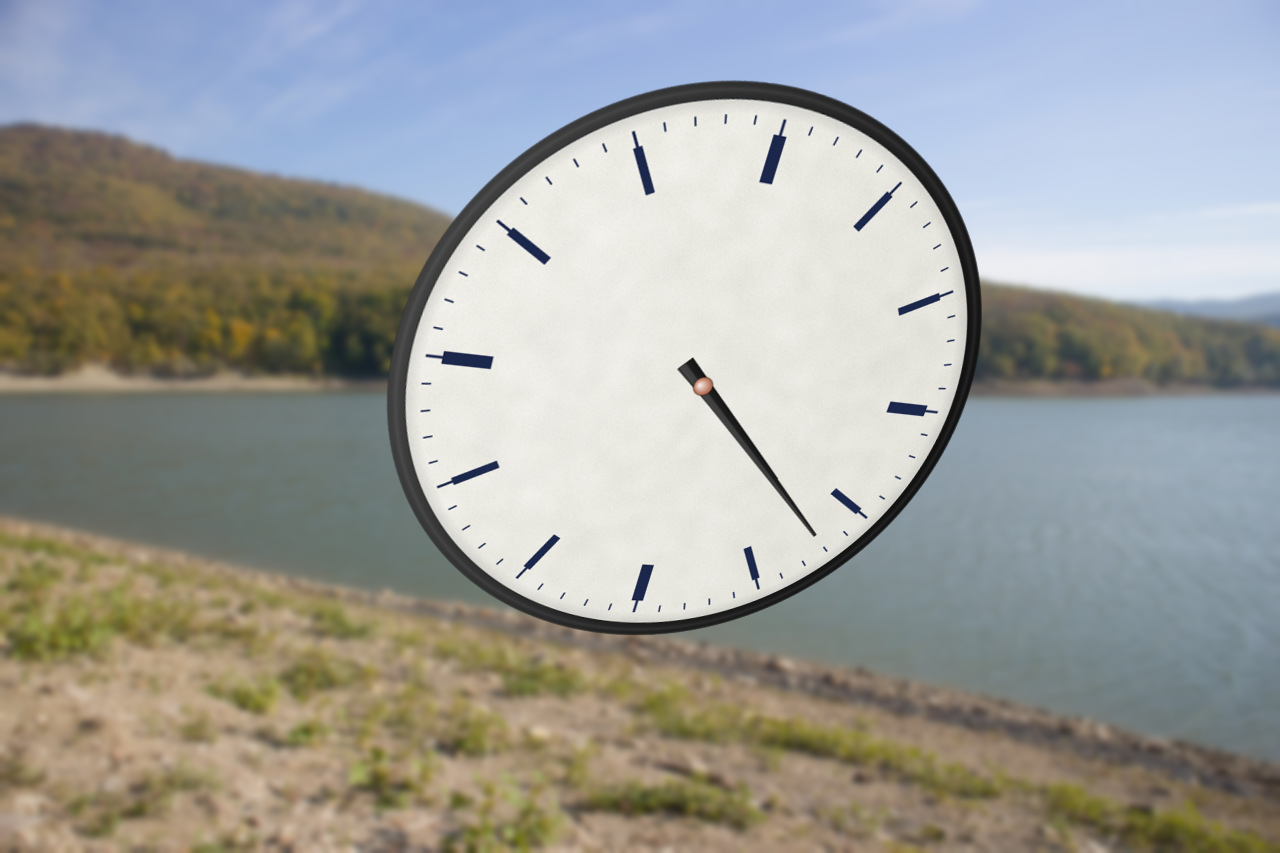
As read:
h=4 m=22
